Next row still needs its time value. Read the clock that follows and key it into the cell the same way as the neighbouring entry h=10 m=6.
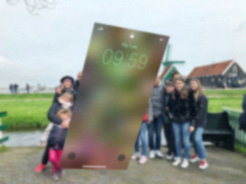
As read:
h=9 m=59
